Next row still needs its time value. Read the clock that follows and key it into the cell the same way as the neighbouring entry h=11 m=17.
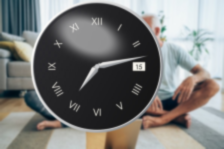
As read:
h=7 m=13
